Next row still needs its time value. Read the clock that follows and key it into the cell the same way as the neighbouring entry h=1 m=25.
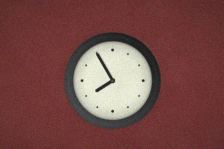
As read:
h=7 m=55
